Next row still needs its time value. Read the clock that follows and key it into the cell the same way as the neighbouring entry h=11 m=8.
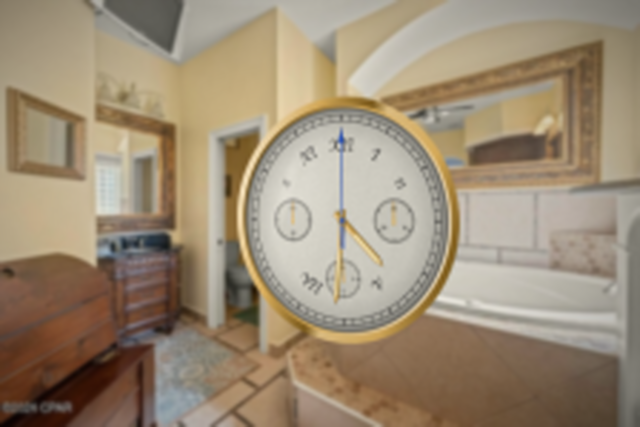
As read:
h=4 m=31
